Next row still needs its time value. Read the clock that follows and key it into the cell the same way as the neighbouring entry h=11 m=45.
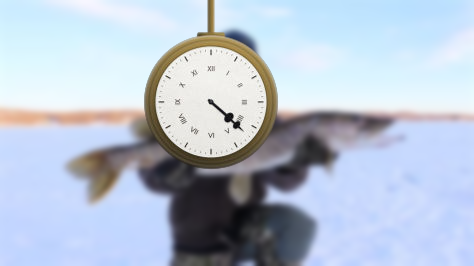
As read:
h=4 m=22
